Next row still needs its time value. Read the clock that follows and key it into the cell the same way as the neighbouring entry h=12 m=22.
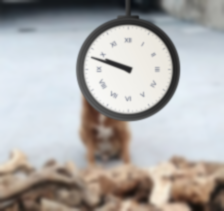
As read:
h=9 m=48
